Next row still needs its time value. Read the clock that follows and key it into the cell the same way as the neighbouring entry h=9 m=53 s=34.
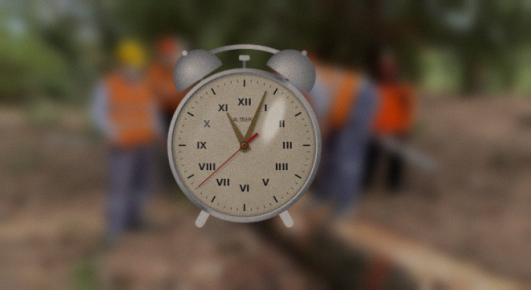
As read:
h=11 m=3 s=38
